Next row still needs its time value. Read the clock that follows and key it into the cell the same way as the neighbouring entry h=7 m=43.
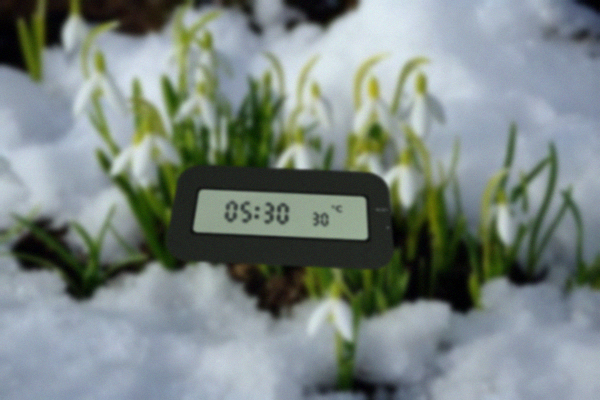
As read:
h=5 m=30
